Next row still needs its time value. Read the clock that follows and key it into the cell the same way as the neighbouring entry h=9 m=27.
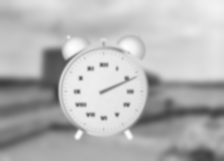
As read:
h=2 m=11
